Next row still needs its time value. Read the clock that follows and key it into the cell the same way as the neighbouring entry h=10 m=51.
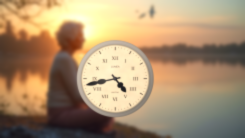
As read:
h=4 m=43
